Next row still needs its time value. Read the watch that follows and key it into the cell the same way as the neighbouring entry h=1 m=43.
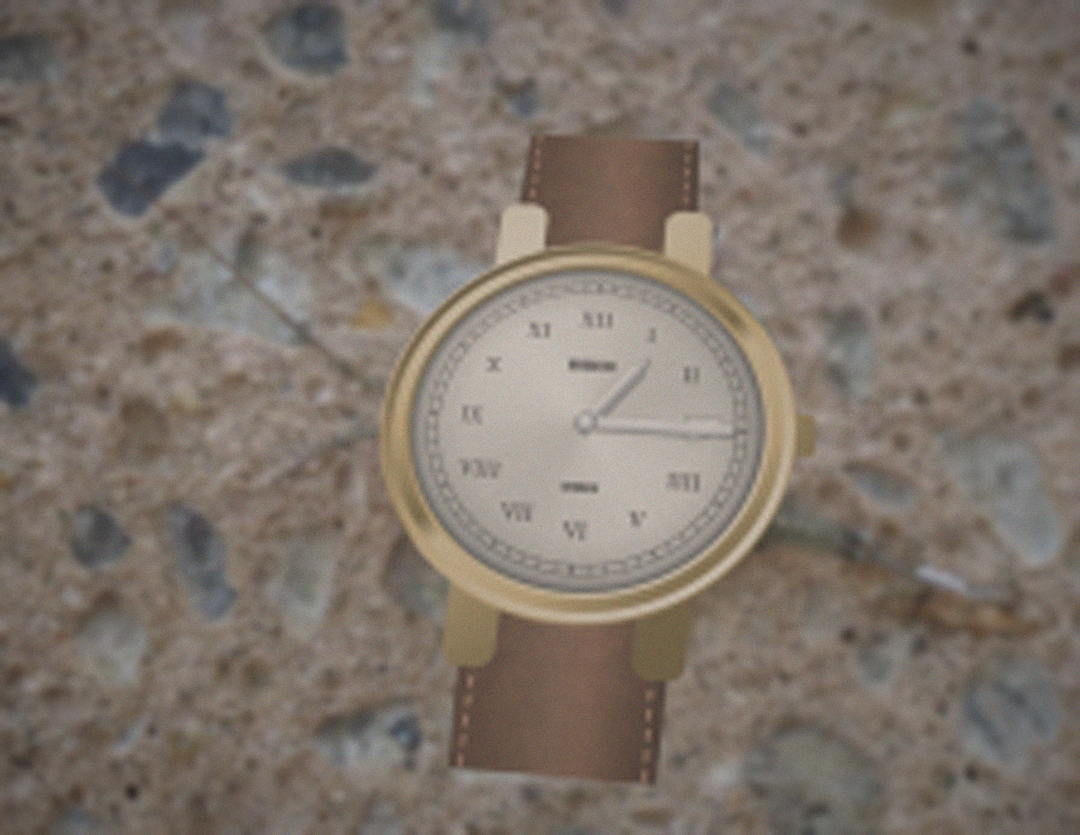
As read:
h=1 m=15
